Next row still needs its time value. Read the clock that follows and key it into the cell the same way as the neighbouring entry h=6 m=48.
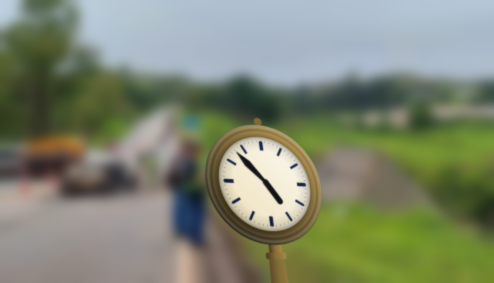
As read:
h=4 m=53
